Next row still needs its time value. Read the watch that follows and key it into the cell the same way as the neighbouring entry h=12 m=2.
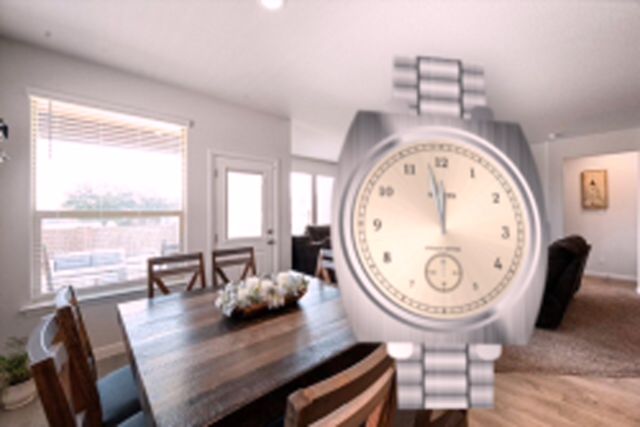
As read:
h=11 m=58
